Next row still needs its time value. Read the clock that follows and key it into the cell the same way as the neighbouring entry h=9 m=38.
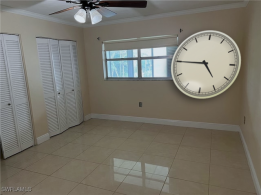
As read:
h=4 m=45
